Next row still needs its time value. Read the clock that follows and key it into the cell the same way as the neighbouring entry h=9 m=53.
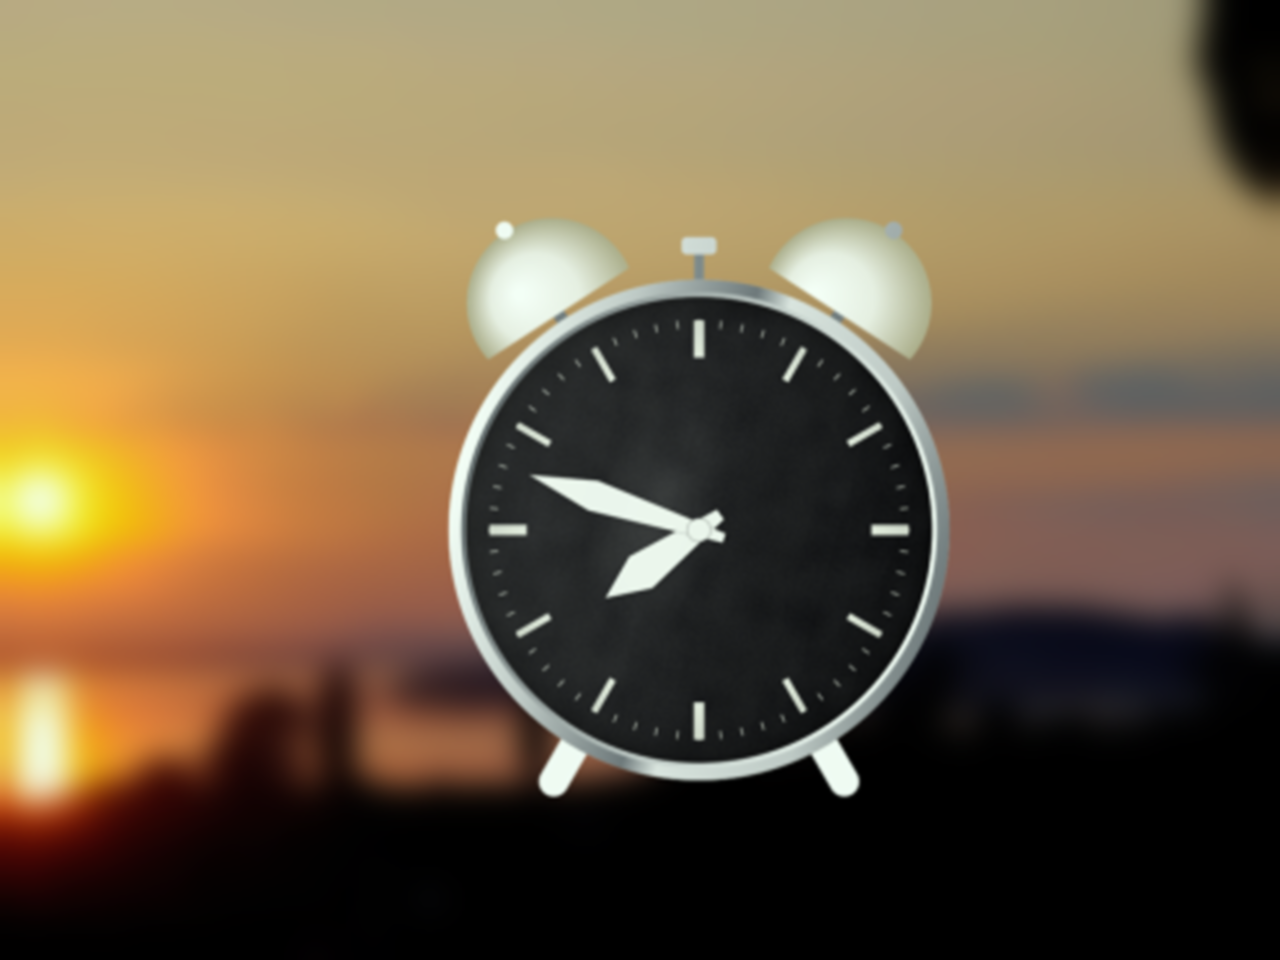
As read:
h=7 m=48
